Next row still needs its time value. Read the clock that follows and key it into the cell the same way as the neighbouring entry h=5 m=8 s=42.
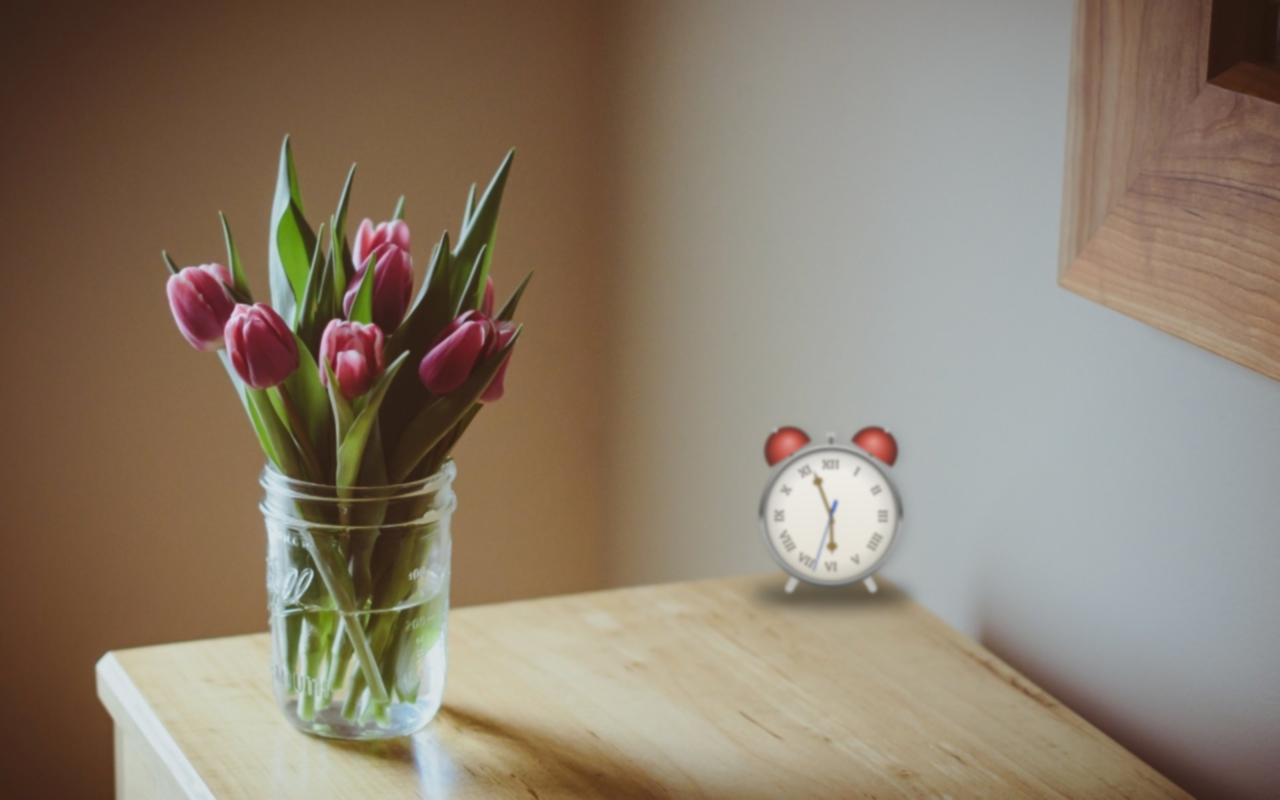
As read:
h=5 m=56 s=33
